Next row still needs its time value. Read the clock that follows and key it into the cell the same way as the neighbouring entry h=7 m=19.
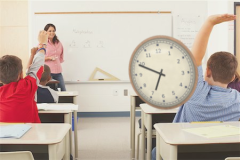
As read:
h=6 m=49
